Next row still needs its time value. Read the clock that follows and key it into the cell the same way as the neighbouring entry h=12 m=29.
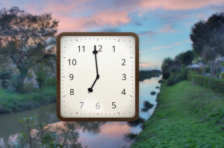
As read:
h=6 m=59
